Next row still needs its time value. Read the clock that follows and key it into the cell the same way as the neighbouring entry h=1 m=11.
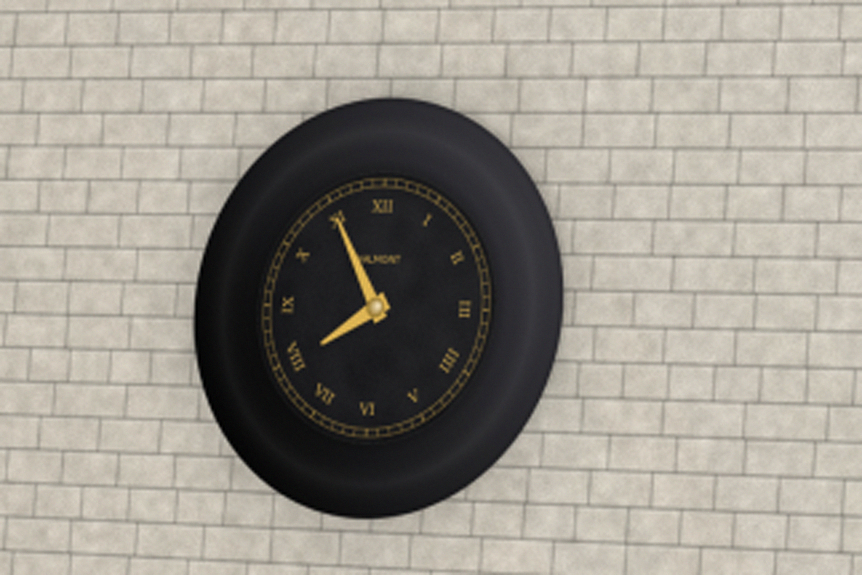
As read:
h=7 m=55
